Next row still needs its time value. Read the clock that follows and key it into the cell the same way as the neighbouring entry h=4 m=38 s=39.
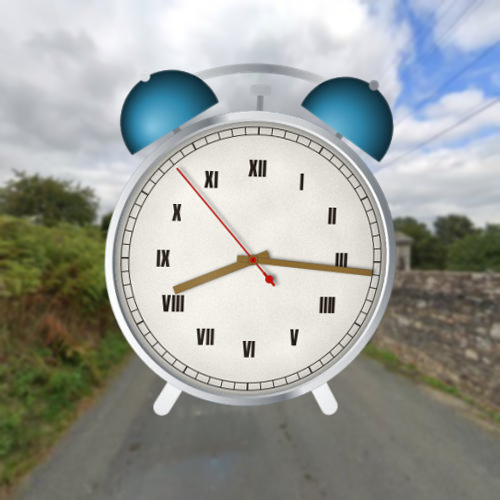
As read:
h=8 m=15 s=53
